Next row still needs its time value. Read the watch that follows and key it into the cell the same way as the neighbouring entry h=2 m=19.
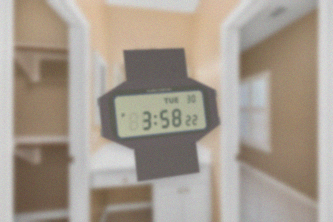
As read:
h=3 m=58
